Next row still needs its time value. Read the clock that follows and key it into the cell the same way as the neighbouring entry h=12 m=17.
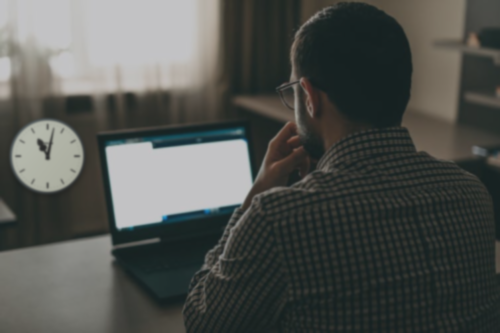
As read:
h=11 m=2
